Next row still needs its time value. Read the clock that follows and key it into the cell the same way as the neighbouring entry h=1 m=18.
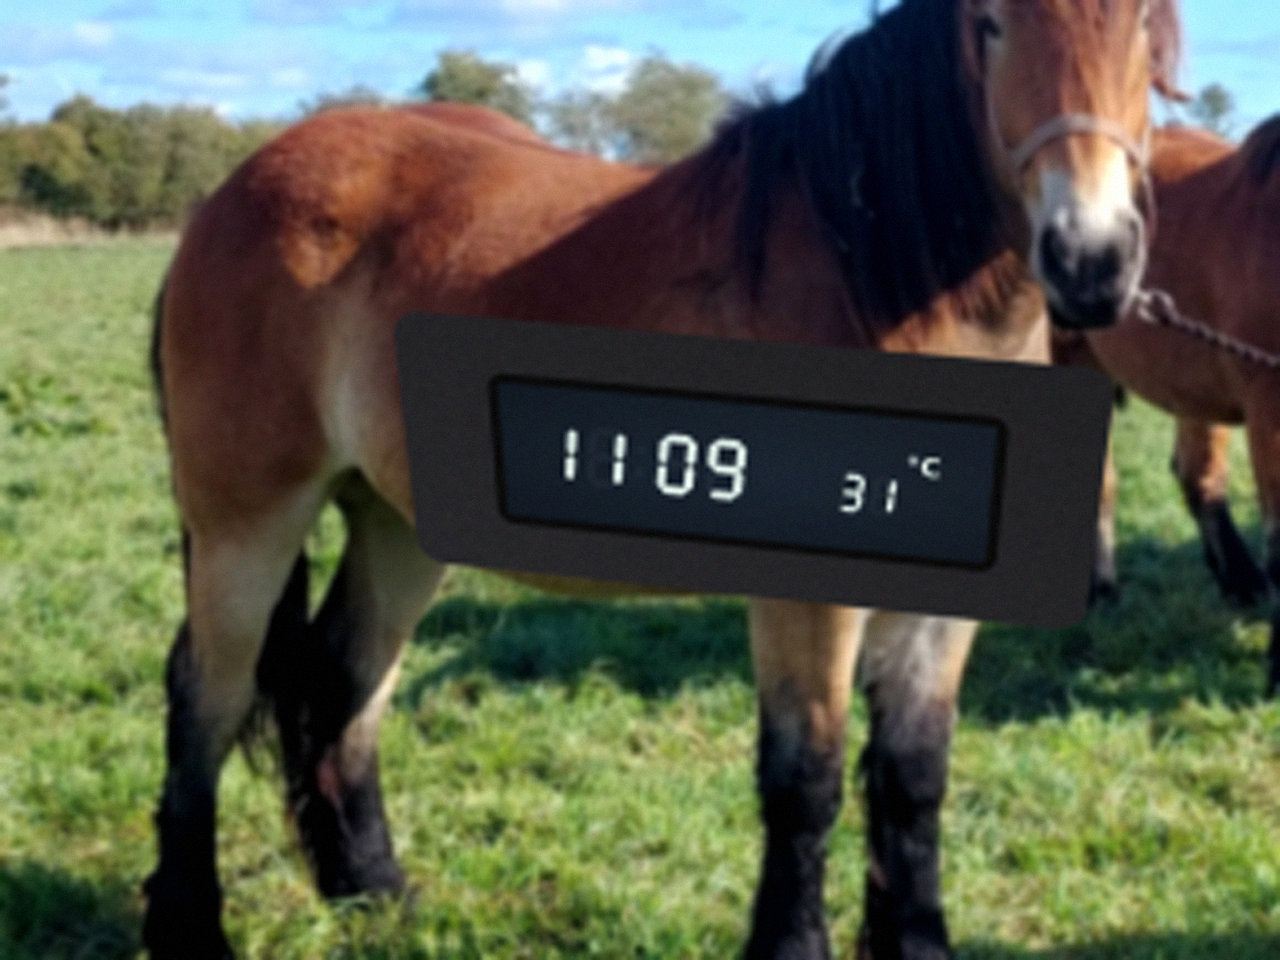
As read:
h=11 m=9
